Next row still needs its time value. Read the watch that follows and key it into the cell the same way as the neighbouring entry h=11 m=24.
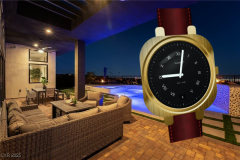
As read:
h=9 m=2
